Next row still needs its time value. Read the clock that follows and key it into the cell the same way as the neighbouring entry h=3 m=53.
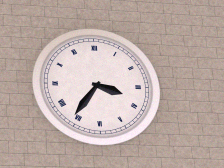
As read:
h=3 m=36
